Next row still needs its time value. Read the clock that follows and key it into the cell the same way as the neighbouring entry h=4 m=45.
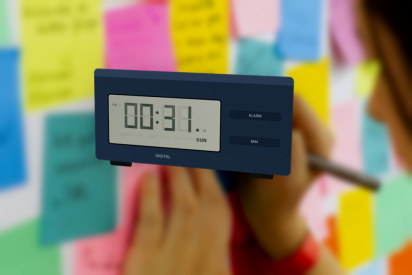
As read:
h=0 m=31
